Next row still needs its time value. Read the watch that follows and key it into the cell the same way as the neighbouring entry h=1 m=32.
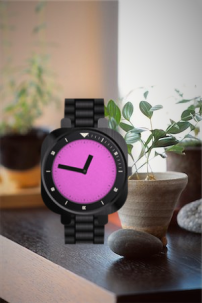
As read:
h=12 m=47
